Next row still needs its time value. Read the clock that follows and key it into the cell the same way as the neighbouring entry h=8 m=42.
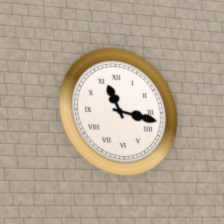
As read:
h=11 m=17
